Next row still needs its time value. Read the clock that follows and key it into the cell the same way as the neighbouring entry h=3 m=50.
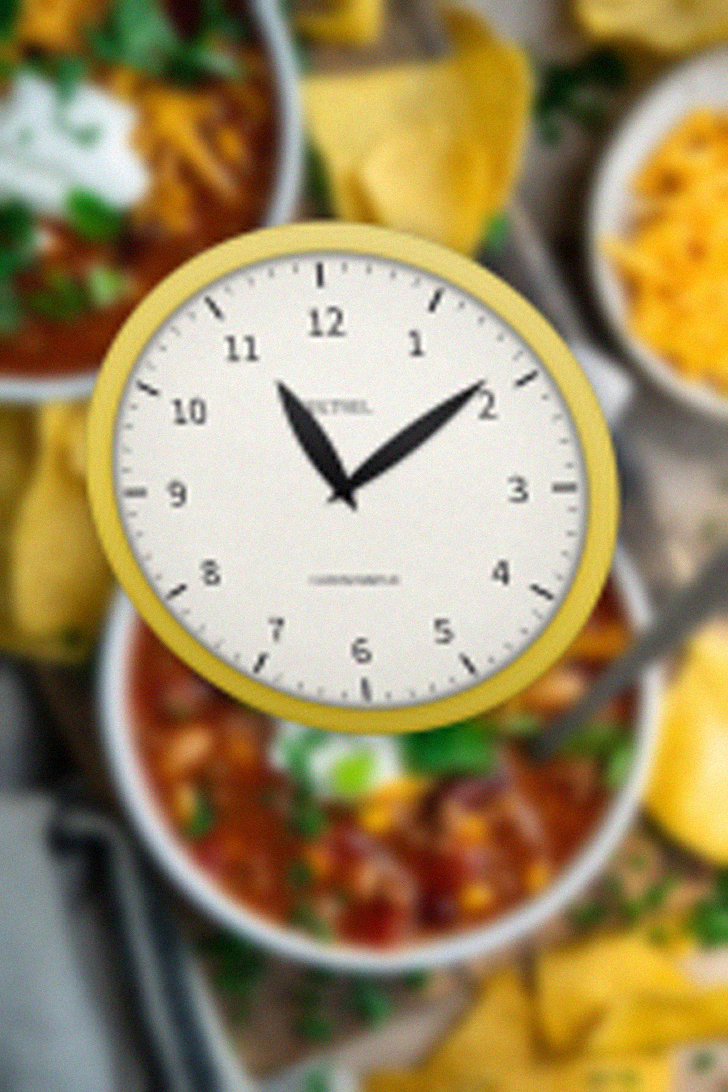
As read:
h=11 m=9
